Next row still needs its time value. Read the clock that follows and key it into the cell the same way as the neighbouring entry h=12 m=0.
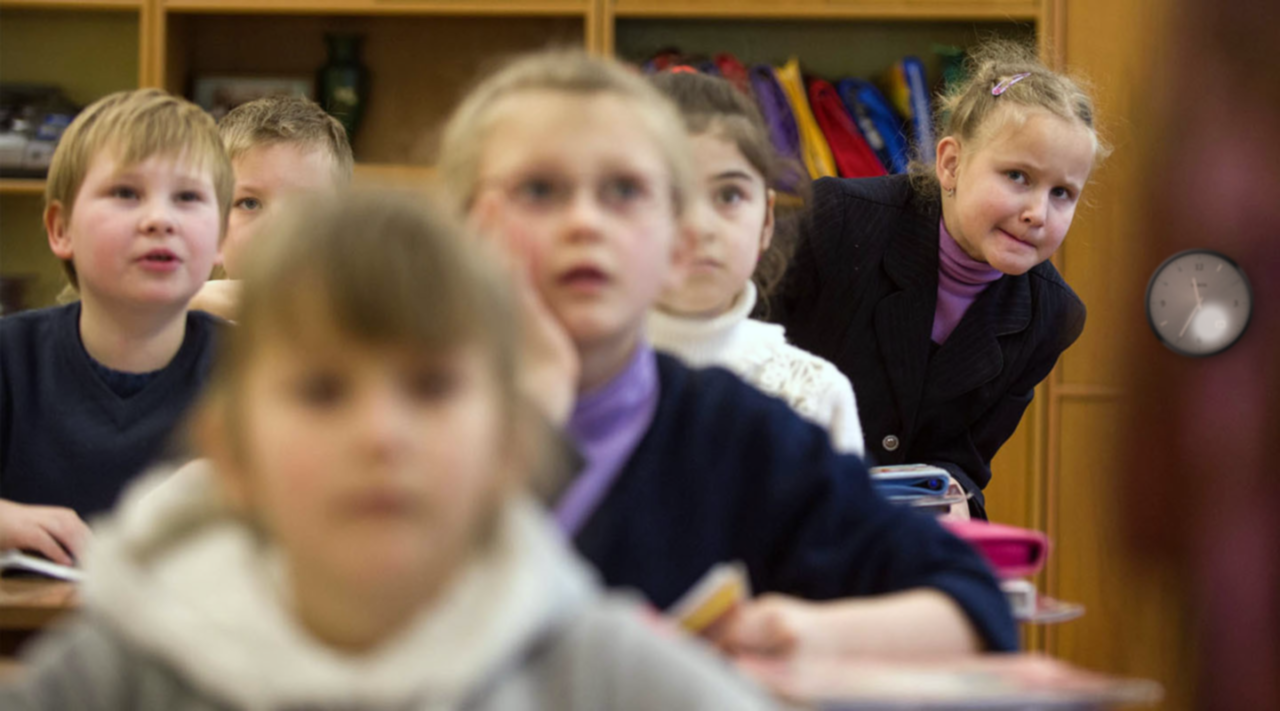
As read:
h=11 m=35
